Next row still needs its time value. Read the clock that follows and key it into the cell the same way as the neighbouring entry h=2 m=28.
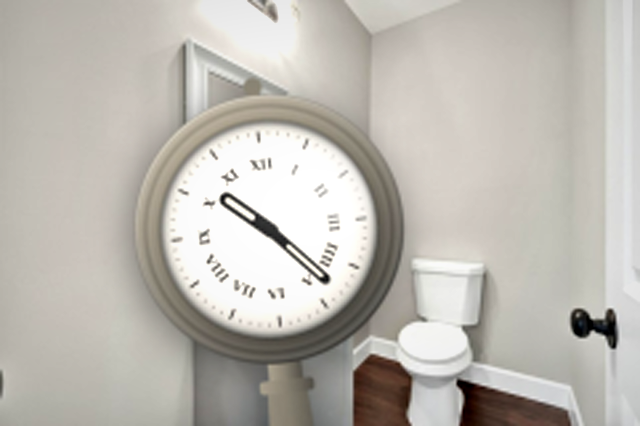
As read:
h=10 m=23
